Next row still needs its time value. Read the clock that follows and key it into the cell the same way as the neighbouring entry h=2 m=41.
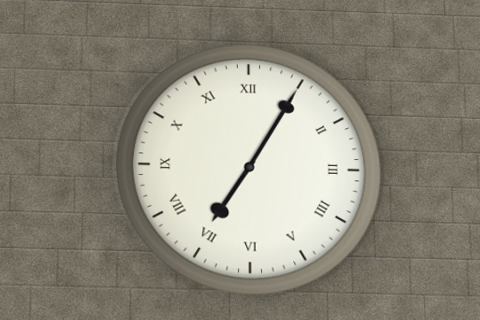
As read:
h=7 m=5
